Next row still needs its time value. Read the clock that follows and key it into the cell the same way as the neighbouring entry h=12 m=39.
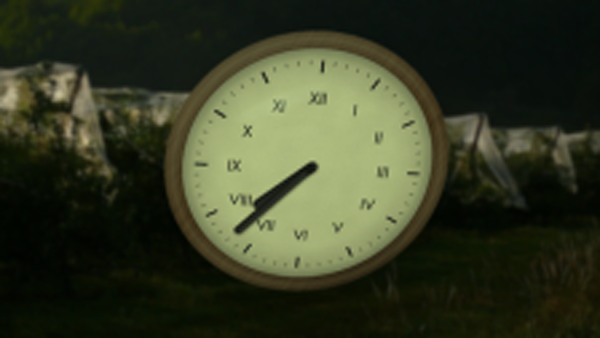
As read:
h=7 m=37
